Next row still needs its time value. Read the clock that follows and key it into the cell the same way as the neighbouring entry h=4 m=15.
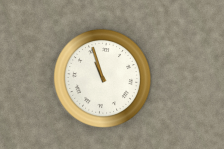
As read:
h=10 m=56
